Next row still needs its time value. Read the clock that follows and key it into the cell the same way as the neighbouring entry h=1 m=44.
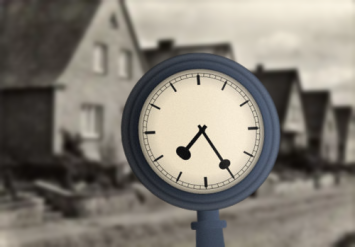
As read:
h=7 m=25
